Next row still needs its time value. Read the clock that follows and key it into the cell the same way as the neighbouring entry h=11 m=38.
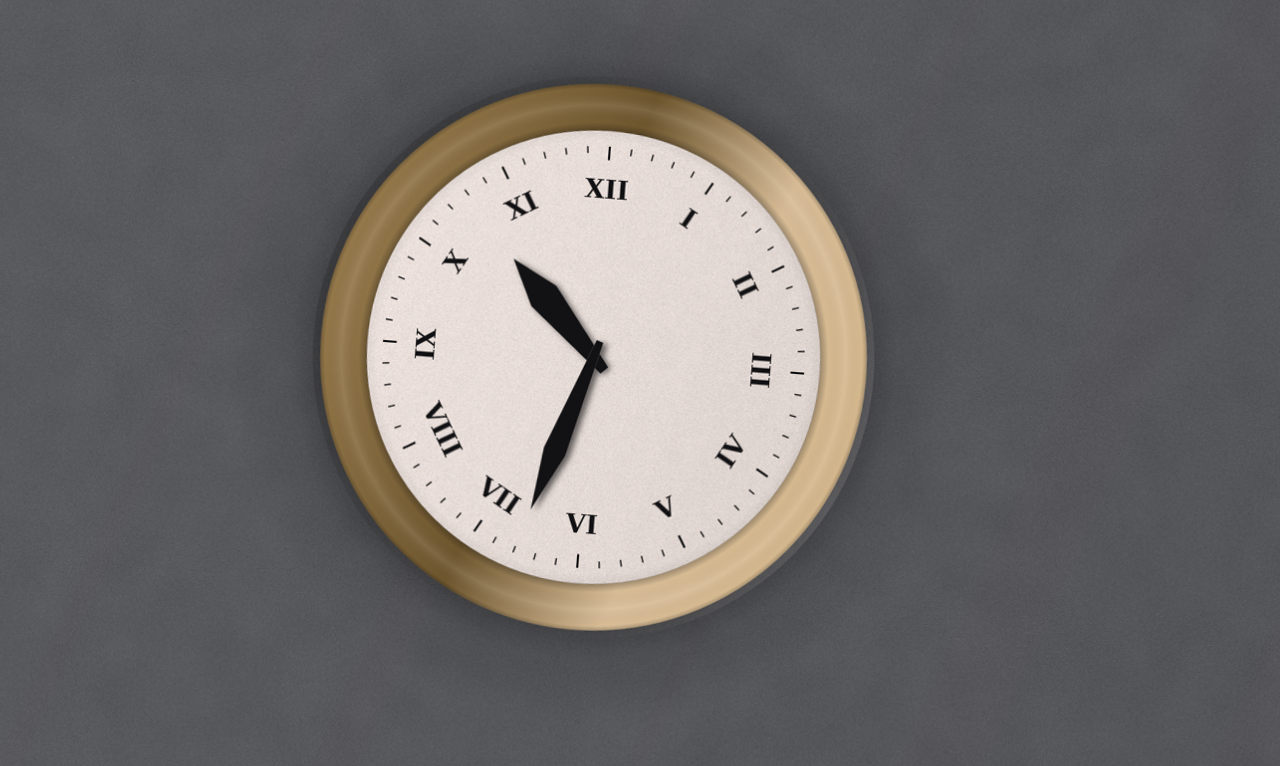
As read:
h=10 m=33
